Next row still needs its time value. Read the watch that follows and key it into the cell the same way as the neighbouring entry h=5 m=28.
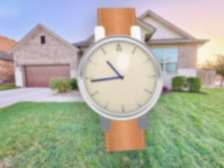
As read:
h=10 m=44
